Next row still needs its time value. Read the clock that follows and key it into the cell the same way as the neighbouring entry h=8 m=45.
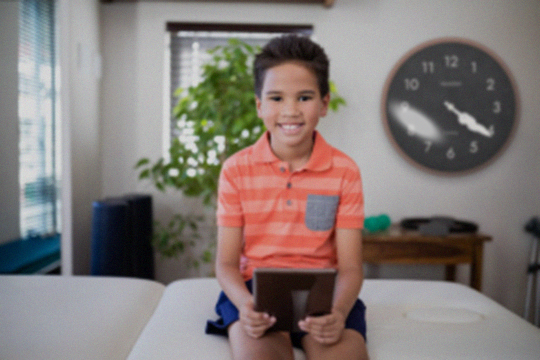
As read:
h=4 m=21
